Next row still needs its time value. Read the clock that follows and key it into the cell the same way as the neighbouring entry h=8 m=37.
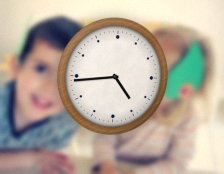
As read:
h=4 m=44
